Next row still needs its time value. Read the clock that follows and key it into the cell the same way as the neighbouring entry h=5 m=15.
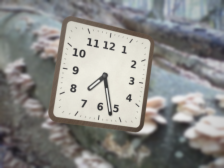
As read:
h=7 m=27
